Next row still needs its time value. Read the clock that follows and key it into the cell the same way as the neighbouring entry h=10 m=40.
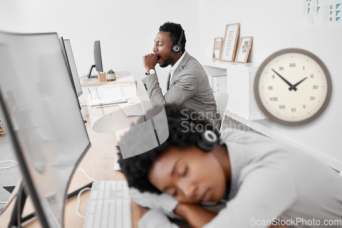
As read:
h=1 m=52
